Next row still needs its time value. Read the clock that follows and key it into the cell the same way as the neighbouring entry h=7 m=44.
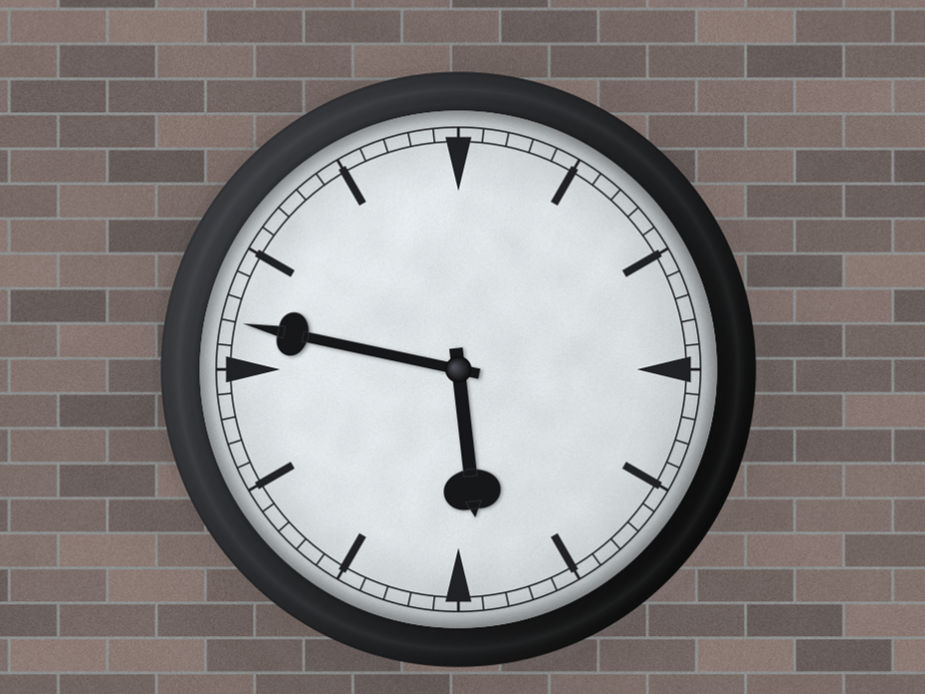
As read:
h=5 m=47
